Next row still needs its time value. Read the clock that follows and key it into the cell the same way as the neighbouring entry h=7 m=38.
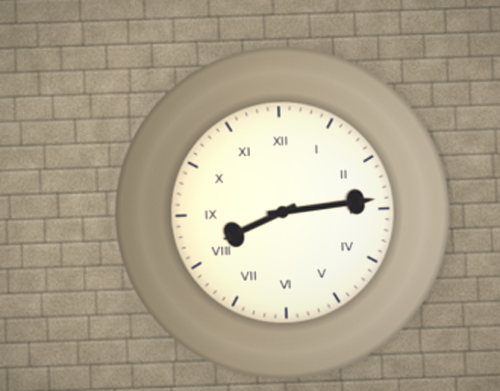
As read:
h=8 m=14
